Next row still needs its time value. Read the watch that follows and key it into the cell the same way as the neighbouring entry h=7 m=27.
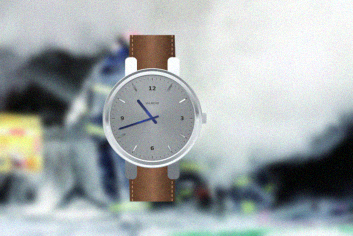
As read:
h=10 m=42
